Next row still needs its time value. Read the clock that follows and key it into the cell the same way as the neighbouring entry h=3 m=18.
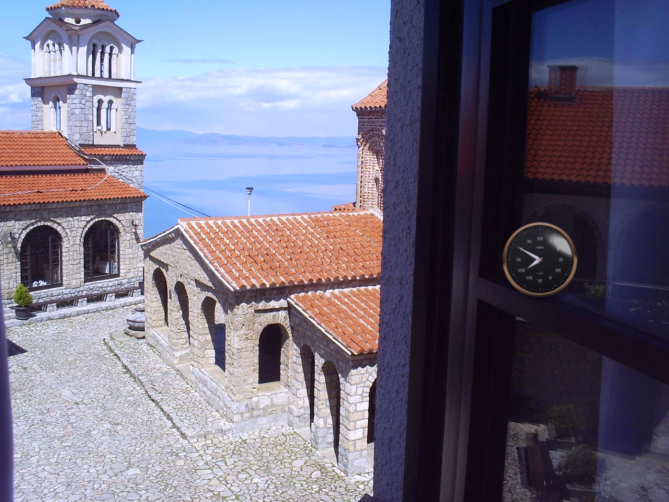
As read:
h=7 m=50
